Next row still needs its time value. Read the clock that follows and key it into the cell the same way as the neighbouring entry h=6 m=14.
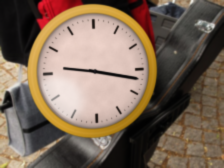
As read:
h=9 m=17
